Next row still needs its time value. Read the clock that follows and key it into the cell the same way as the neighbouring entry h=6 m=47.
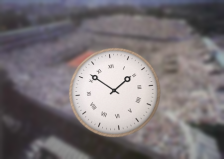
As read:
h=1 m=52
